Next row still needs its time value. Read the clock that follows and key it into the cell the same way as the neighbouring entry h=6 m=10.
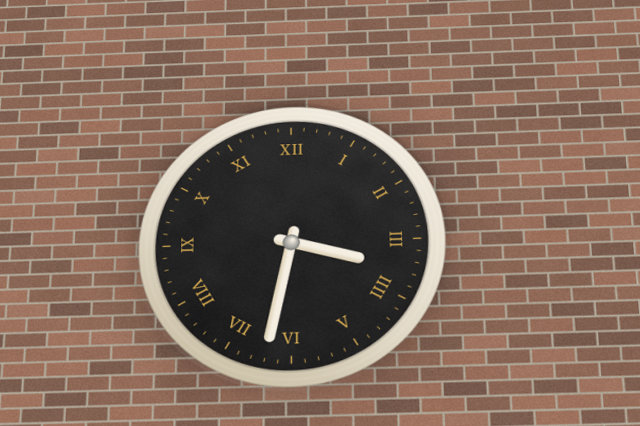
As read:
h=3 m=32
